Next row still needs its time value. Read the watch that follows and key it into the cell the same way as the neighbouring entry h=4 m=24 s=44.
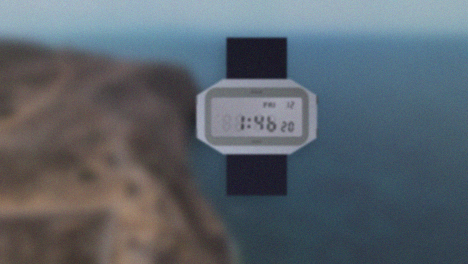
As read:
h=1 m=46 s=20
